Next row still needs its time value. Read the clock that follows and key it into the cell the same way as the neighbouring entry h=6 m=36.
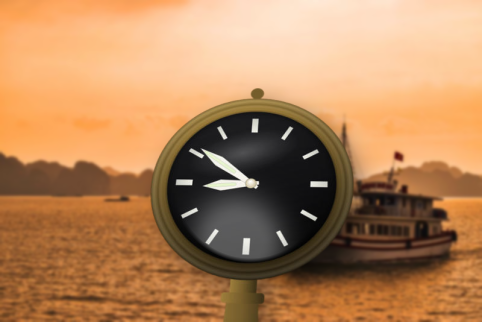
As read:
h=8 m=51
